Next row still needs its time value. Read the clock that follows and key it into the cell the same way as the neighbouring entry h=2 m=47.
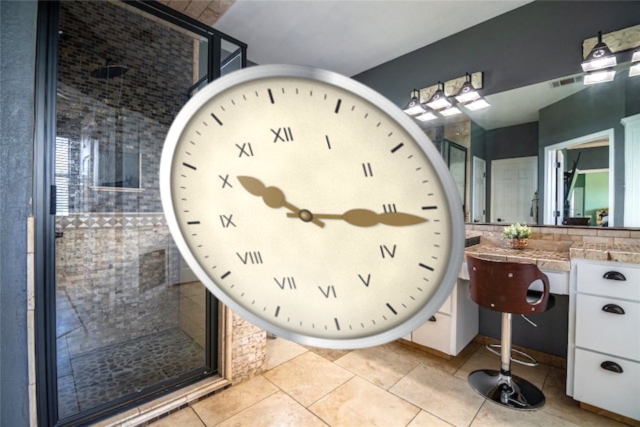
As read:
h=10 m=16
